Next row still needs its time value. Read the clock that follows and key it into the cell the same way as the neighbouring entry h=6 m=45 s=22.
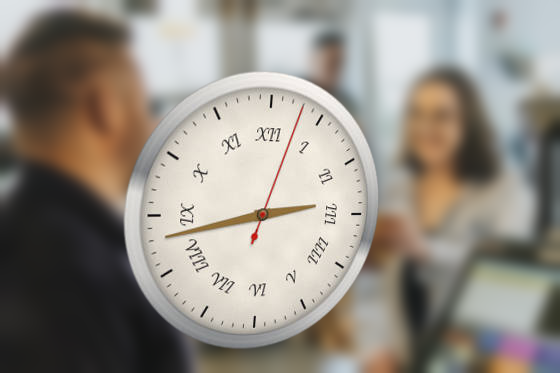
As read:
h=2 m=43 s=3
